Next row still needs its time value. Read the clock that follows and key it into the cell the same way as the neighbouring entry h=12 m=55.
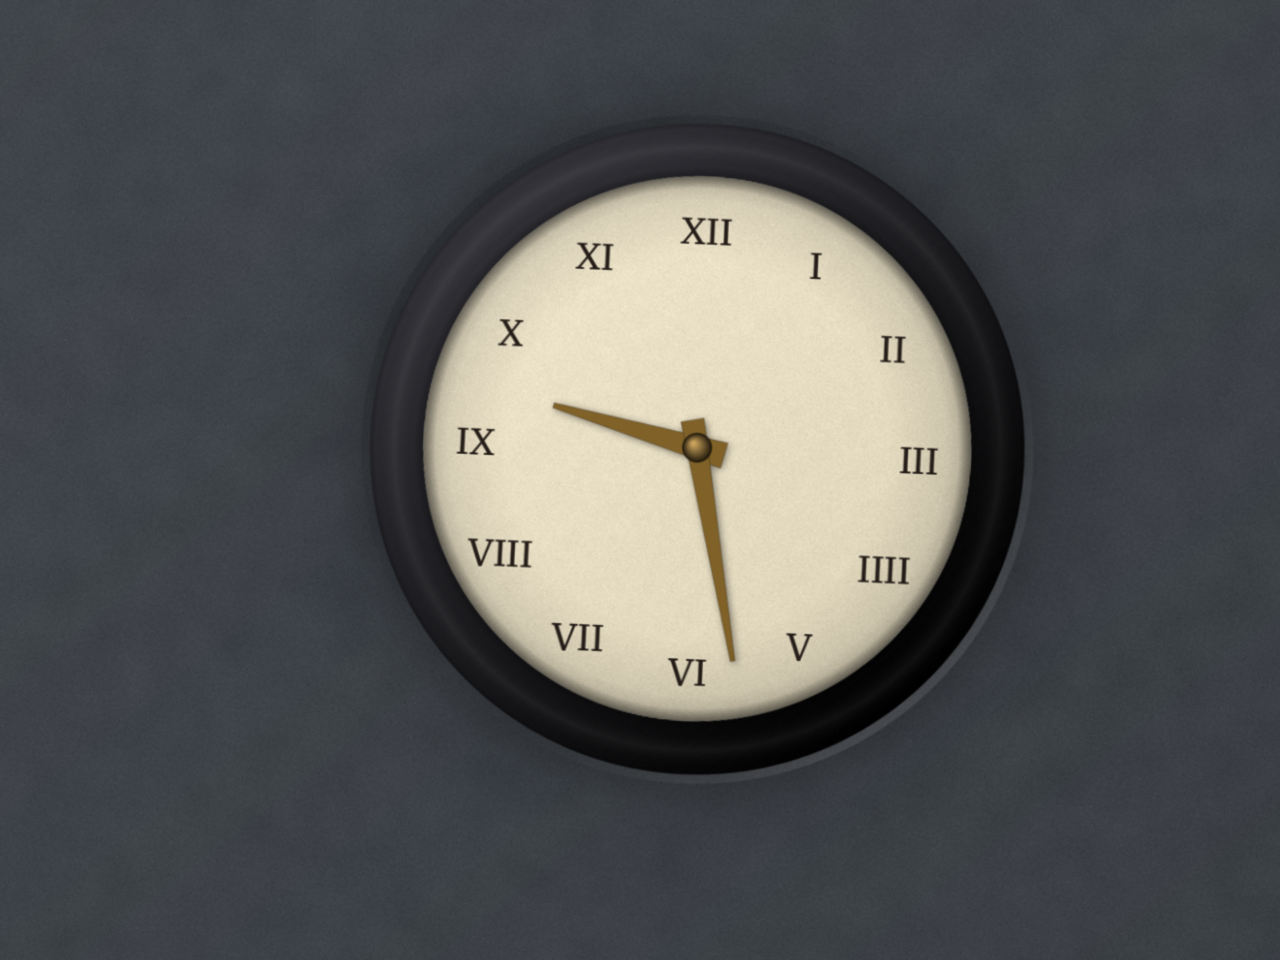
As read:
h=9 m=28
